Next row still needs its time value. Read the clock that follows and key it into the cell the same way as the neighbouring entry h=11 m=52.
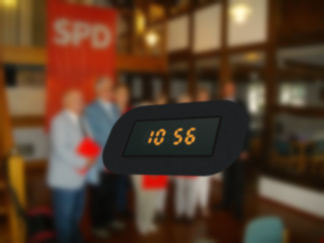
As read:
h=10 m=56
